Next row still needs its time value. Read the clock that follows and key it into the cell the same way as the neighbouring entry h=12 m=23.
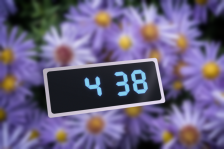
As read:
h=4 m=38
